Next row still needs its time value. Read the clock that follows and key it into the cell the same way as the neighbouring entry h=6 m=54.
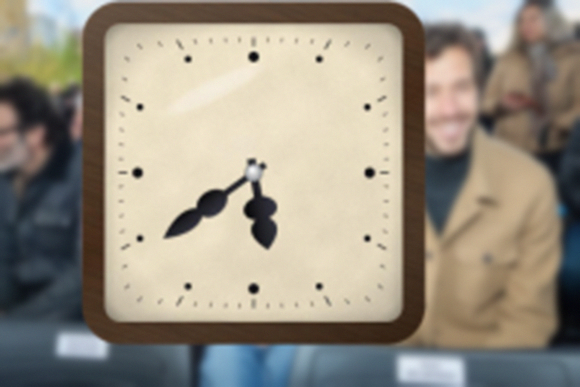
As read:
h=5 m=39
